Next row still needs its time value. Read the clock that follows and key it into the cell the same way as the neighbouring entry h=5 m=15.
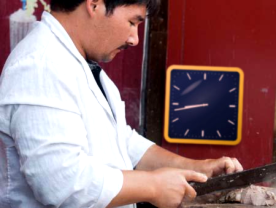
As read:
h=8 m=43
